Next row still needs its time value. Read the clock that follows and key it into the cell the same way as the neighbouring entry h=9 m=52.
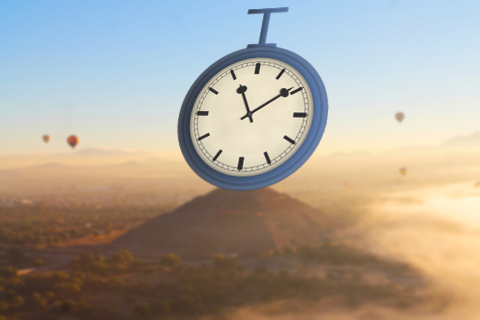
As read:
h=11 m=9
